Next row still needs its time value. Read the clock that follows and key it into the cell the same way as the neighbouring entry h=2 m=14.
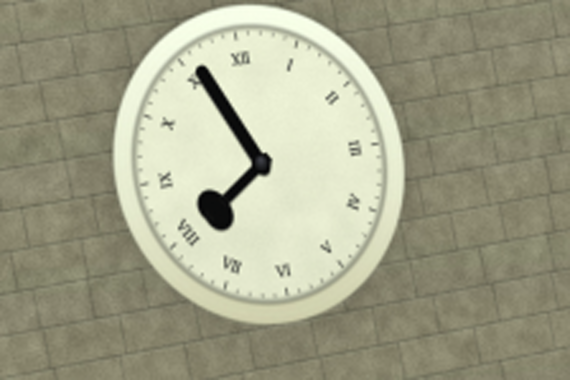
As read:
h=7 m=56
